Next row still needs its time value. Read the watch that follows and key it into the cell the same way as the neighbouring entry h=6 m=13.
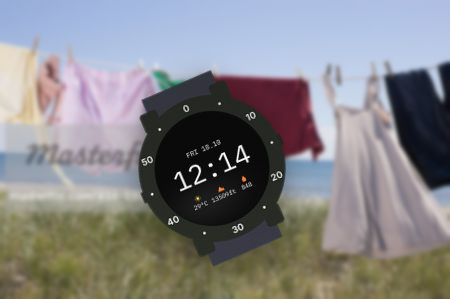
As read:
h=12 m=14
